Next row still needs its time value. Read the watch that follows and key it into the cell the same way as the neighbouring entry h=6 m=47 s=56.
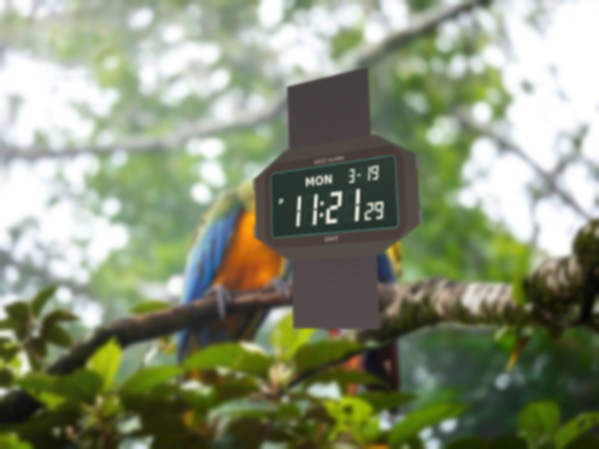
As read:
h=11 m=21 s=29
